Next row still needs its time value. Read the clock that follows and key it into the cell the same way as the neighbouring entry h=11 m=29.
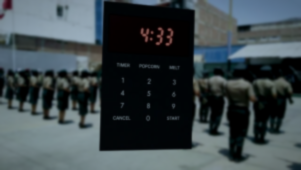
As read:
h=4 m=33
